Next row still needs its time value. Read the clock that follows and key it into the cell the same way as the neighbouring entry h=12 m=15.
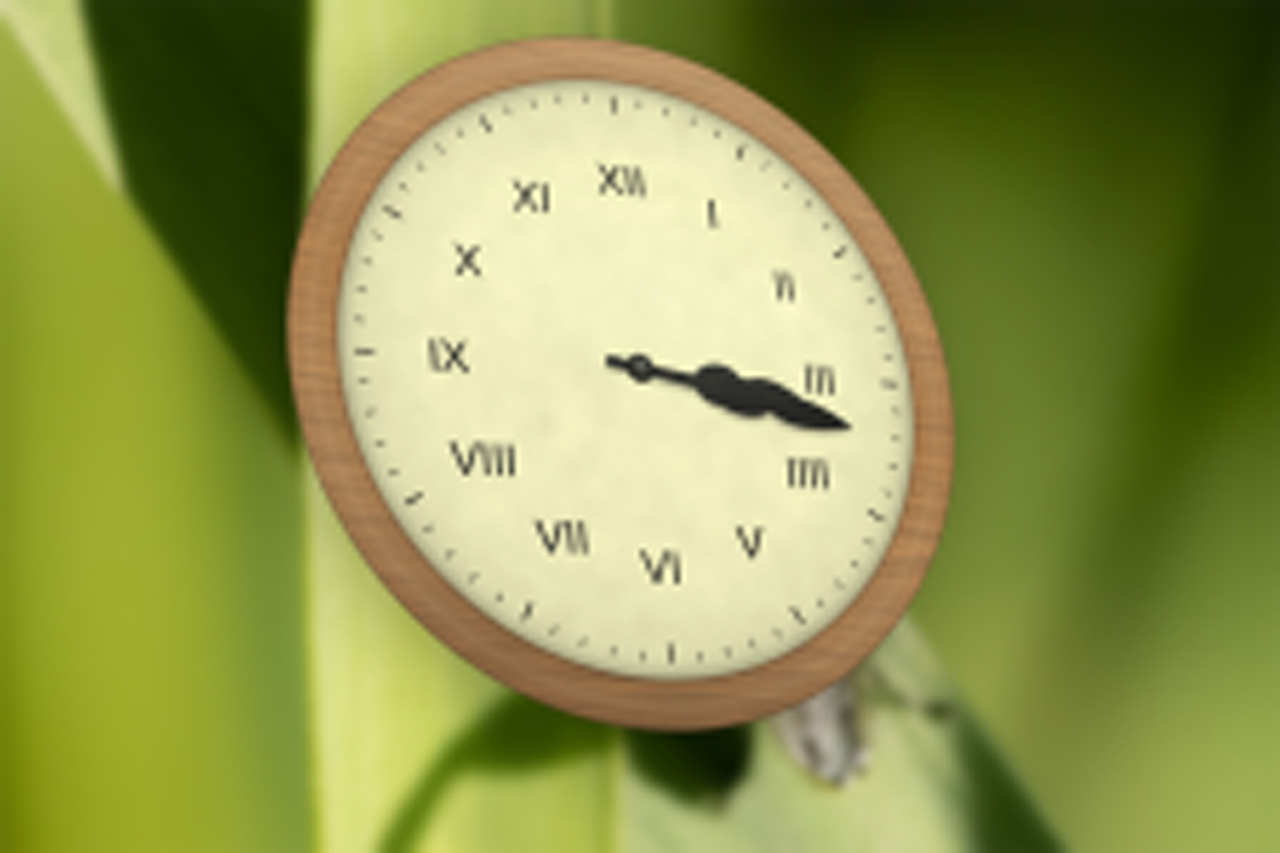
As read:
h=3 m=17
